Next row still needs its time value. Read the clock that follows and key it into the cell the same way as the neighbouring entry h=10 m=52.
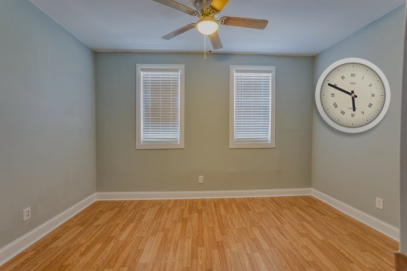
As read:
h=5 m=49
